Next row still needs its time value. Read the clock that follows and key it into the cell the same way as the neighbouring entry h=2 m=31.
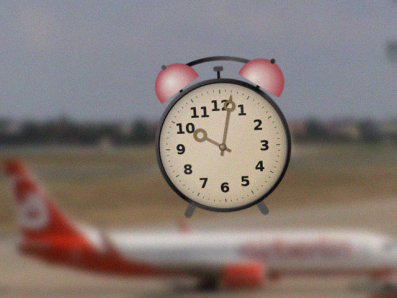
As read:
h=10 m=2
